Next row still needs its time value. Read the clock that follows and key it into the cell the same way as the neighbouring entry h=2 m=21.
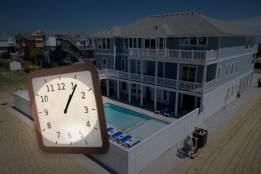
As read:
h=1 m=6
